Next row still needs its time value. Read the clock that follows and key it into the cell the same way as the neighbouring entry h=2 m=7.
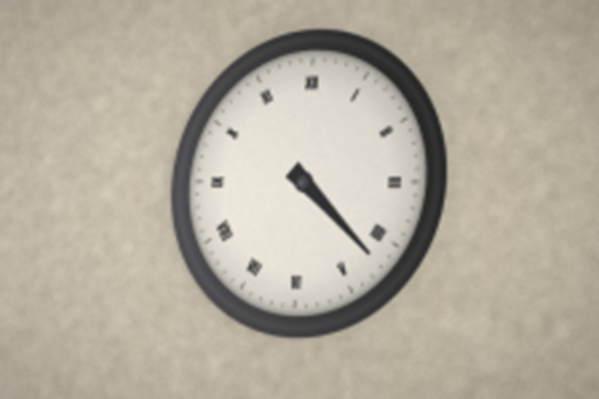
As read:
h=4 m=22
